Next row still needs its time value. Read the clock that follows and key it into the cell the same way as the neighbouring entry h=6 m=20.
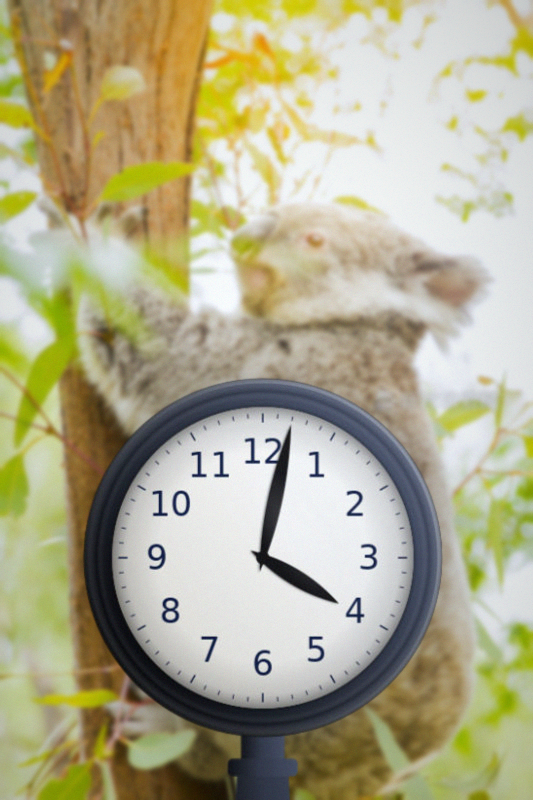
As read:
h=4 m=2
